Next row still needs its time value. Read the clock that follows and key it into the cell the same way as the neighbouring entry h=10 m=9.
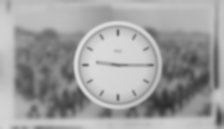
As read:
h=9 m=15
